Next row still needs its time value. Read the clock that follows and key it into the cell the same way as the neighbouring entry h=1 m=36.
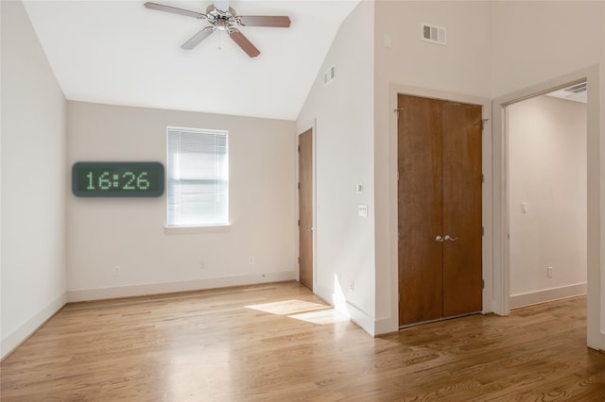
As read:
h=16 m=26
